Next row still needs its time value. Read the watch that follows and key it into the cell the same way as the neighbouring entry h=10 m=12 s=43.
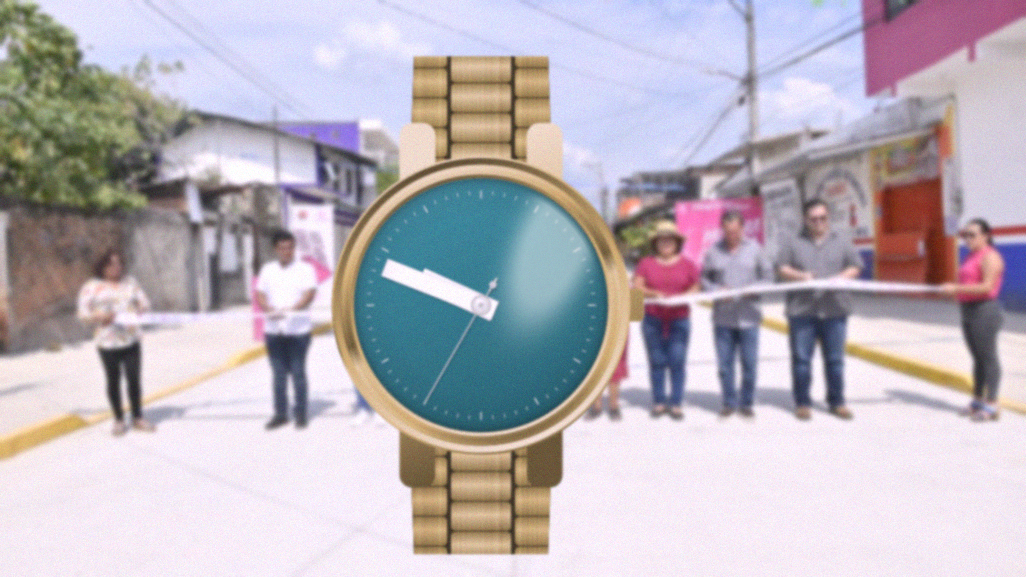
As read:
h=9 m=48 s=35
